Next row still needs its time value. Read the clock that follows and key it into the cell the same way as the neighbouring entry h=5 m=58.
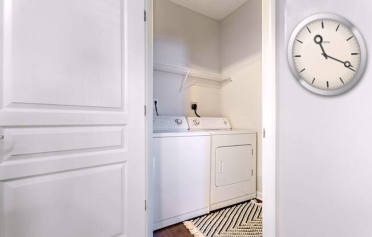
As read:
h=11 m=19
